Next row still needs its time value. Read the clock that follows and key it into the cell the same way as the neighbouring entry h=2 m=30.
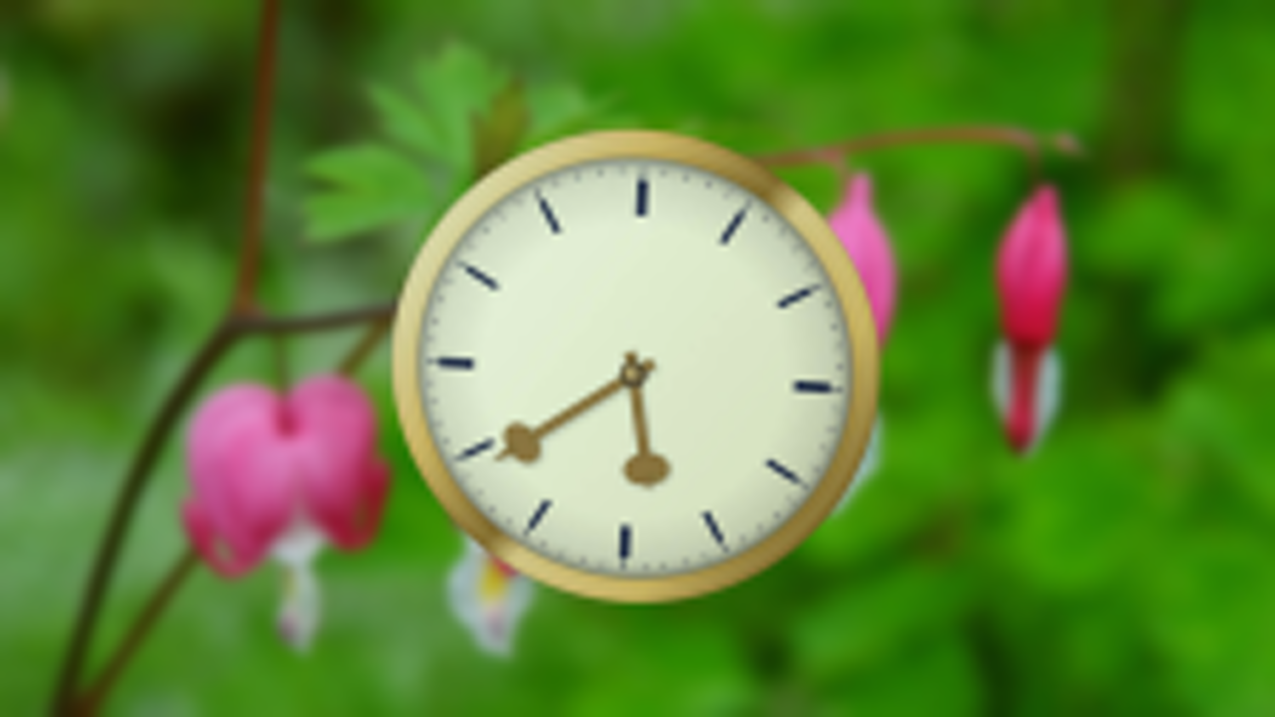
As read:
h=5 m=39
